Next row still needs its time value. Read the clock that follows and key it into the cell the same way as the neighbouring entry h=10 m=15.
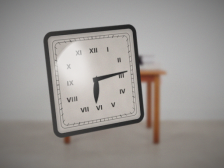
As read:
h=6 m=14
